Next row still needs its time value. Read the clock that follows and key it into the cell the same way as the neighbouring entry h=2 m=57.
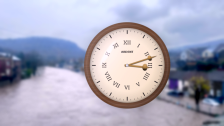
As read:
h=3 m=12
